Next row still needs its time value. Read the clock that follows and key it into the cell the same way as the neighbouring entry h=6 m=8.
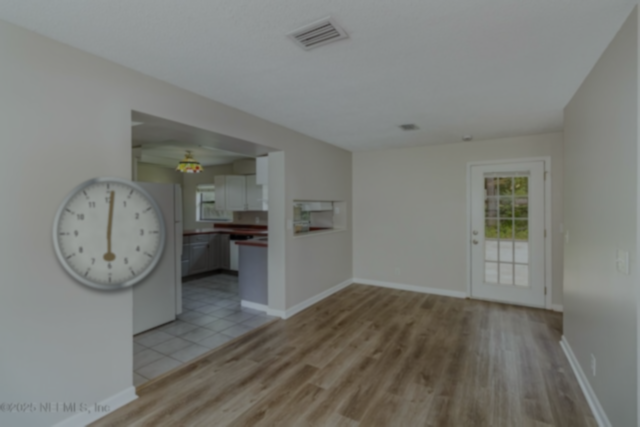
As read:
h=6 m=1
